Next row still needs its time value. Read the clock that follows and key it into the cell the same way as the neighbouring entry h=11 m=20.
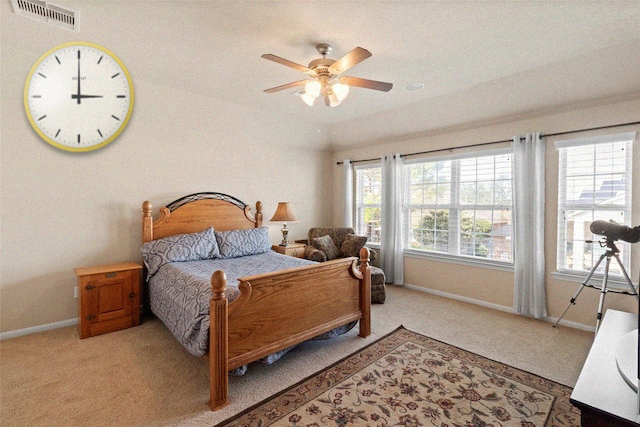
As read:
h=3 m=0
